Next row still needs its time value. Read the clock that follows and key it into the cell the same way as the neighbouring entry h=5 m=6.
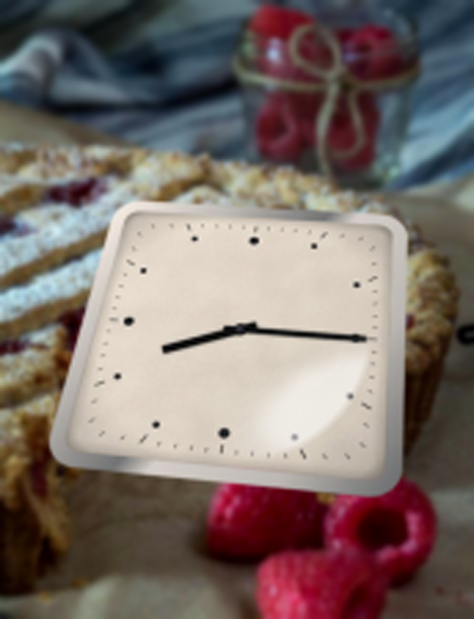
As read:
h=8 m=15
